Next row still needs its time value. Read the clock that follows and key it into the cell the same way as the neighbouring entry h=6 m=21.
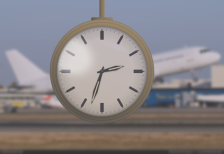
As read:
h=2 m=33
